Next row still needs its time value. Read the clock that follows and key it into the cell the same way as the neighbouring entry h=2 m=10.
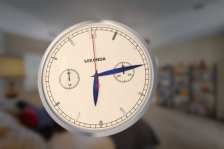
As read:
h=6 m=14
